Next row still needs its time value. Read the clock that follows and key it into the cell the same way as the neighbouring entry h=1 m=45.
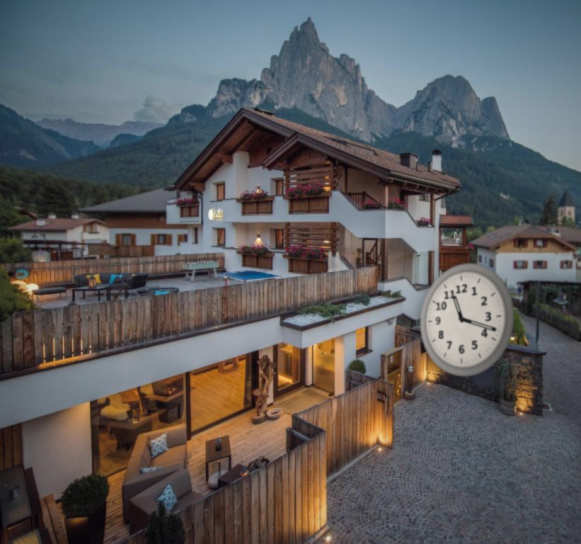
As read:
h=11 m=18
